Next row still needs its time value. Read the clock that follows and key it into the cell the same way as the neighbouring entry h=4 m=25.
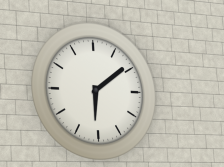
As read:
h=6 m=9
